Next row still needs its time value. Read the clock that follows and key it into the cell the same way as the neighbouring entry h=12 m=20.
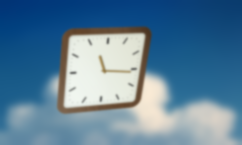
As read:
h=11 m=16
